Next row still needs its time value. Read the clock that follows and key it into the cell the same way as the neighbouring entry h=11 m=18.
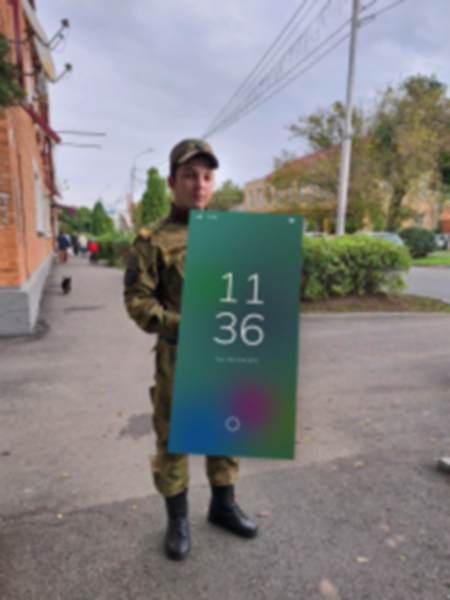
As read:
h=11 m=36
